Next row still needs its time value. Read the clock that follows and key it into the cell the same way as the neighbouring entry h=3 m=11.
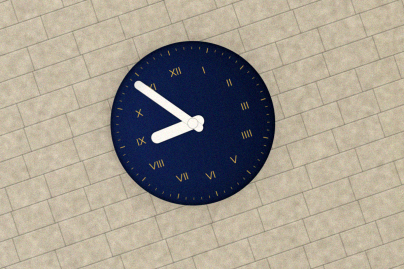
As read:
h=8 m=54
